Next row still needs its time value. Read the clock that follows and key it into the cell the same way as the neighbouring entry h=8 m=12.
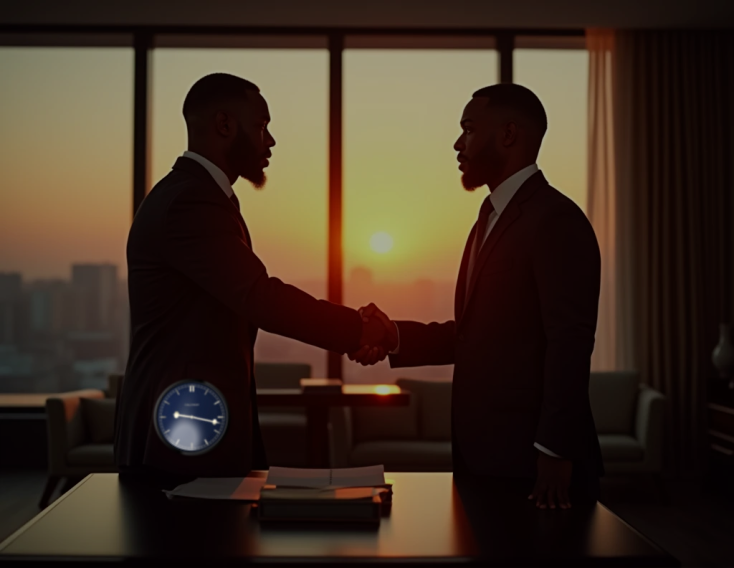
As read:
h=9 m=17
